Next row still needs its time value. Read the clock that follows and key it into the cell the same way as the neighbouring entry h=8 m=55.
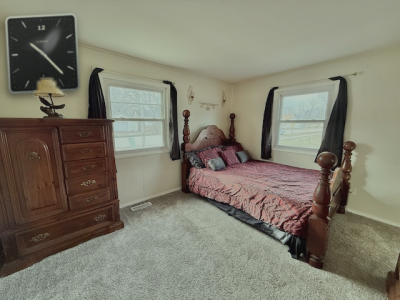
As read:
h=10 m=23
